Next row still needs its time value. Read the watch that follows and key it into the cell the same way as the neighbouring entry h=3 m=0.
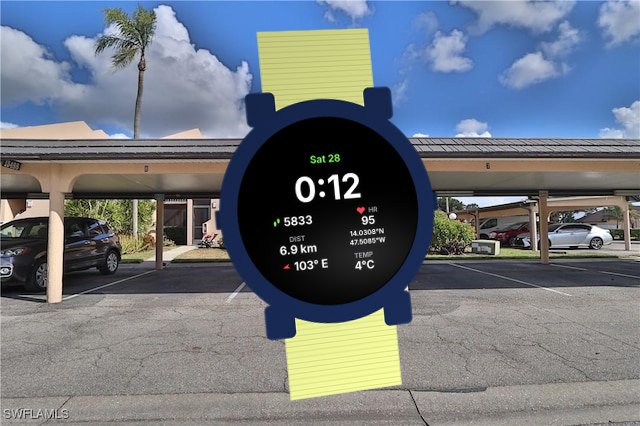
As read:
h=0 m=12
